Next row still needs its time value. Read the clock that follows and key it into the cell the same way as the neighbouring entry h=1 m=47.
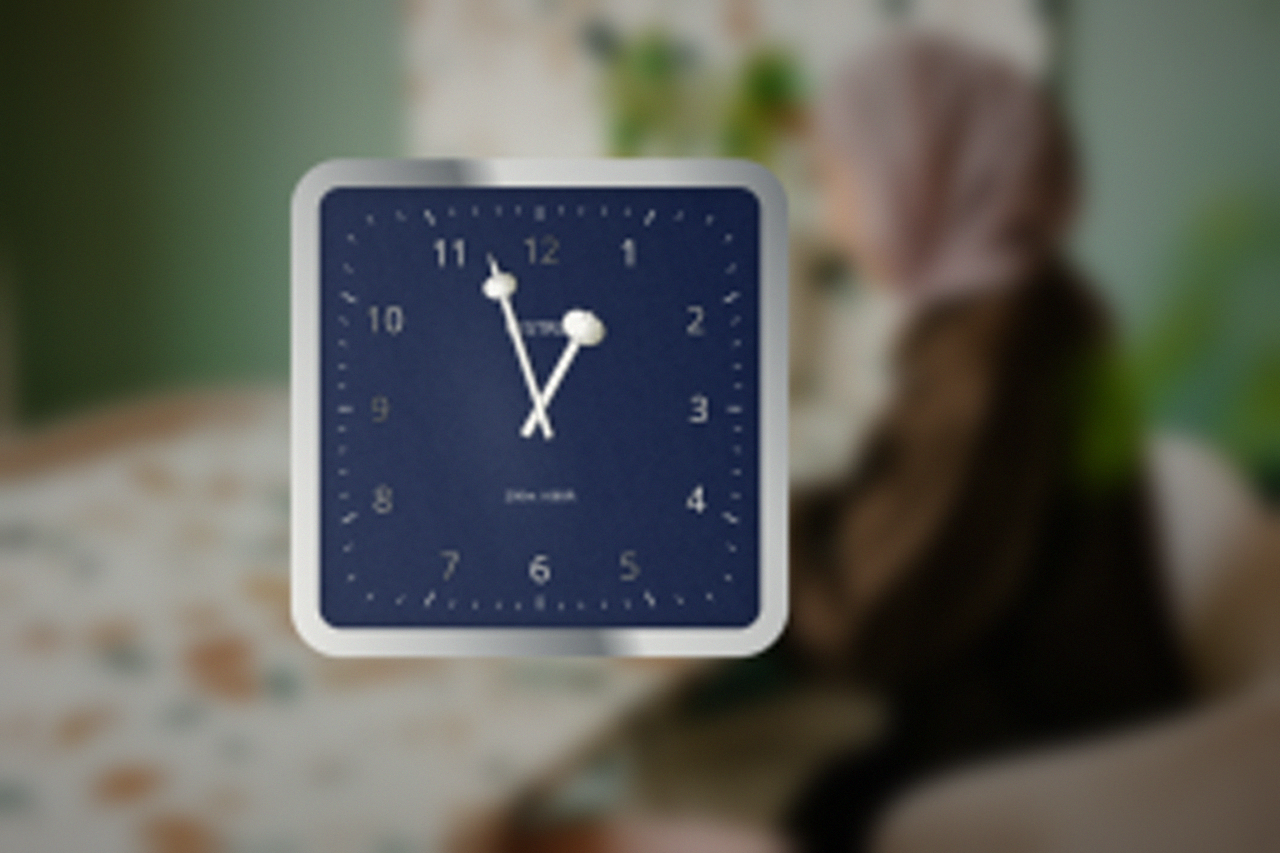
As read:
h=12 m=57
